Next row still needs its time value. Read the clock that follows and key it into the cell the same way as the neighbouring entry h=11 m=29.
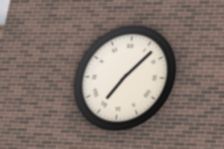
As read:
h=7 m=7
